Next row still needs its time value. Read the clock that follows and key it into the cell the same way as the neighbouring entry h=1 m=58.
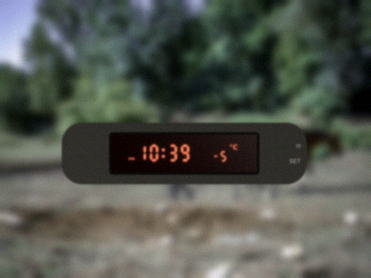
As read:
h=10 m=39
